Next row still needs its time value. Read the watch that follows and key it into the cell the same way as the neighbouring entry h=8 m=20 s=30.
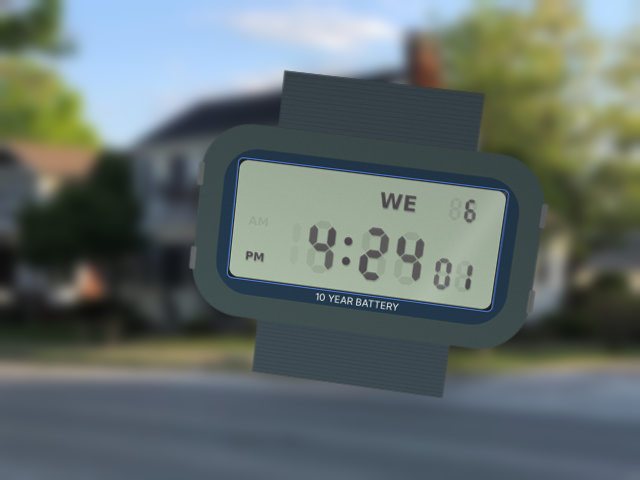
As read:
h=4 m=24 s=1
